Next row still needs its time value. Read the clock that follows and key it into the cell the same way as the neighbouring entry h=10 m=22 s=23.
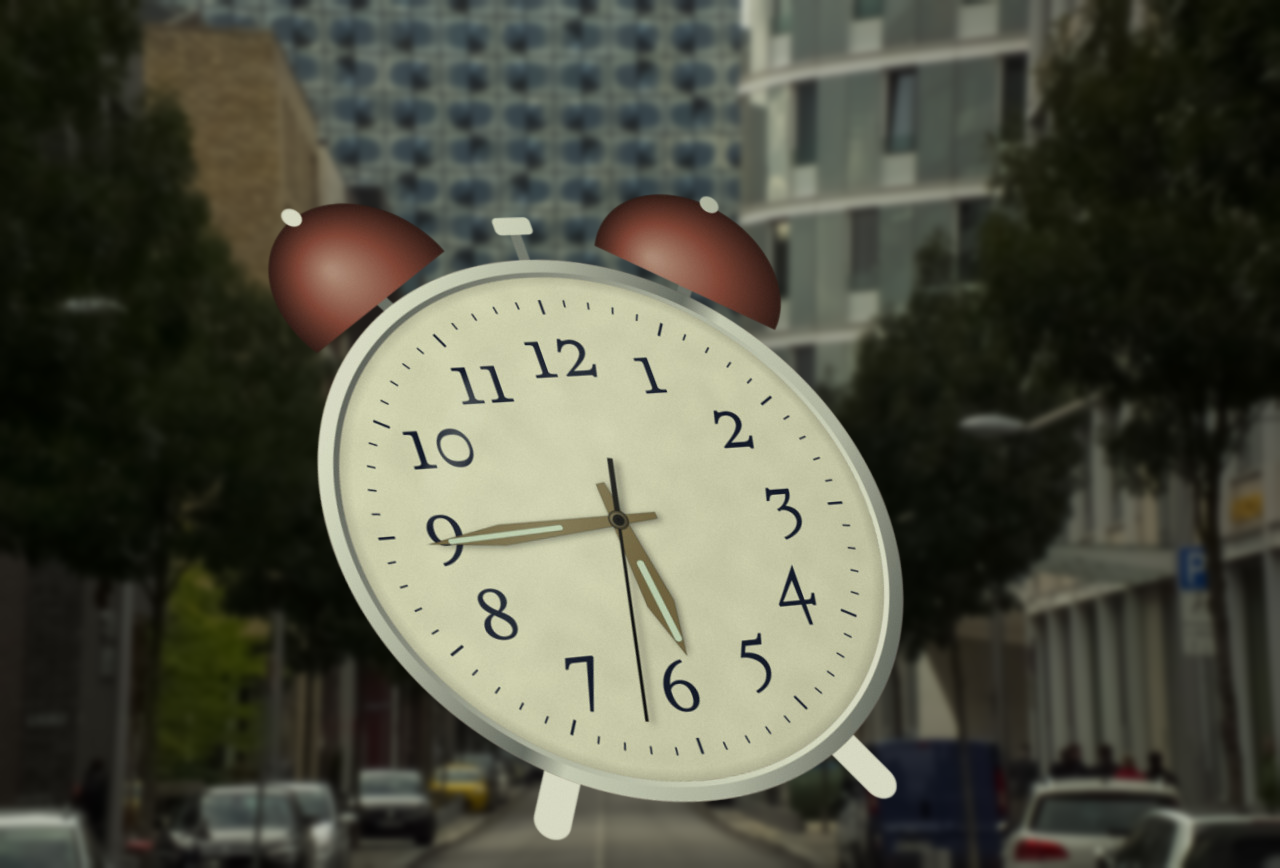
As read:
h=5 m=44 s=32
